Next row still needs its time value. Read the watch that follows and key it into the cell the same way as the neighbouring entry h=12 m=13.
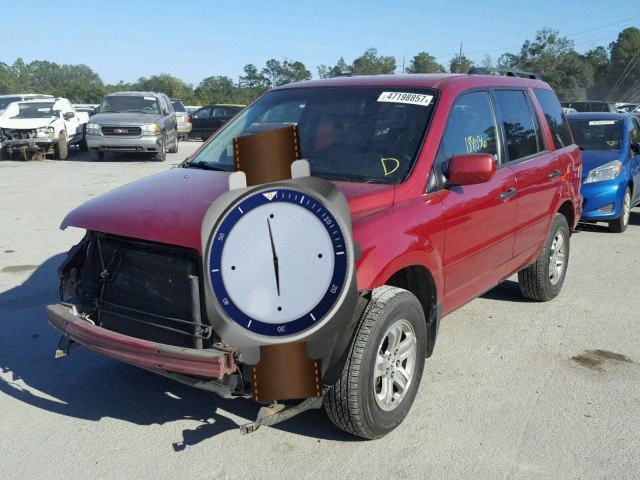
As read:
h=5 m=59
